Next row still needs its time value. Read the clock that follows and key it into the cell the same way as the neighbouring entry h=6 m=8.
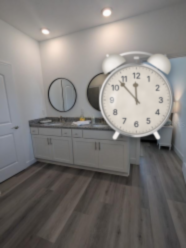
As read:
h=11 m=53
